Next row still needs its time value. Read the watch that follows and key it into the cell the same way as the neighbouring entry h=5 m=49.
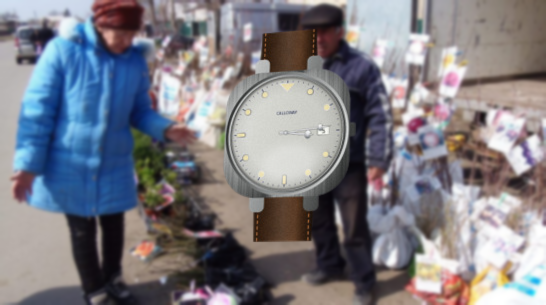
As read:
h=3 m=14
